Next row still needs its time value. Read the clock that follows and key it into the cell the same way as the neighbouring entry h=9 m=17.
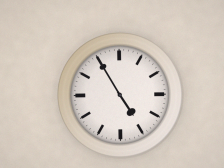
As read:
h=4 m=55
